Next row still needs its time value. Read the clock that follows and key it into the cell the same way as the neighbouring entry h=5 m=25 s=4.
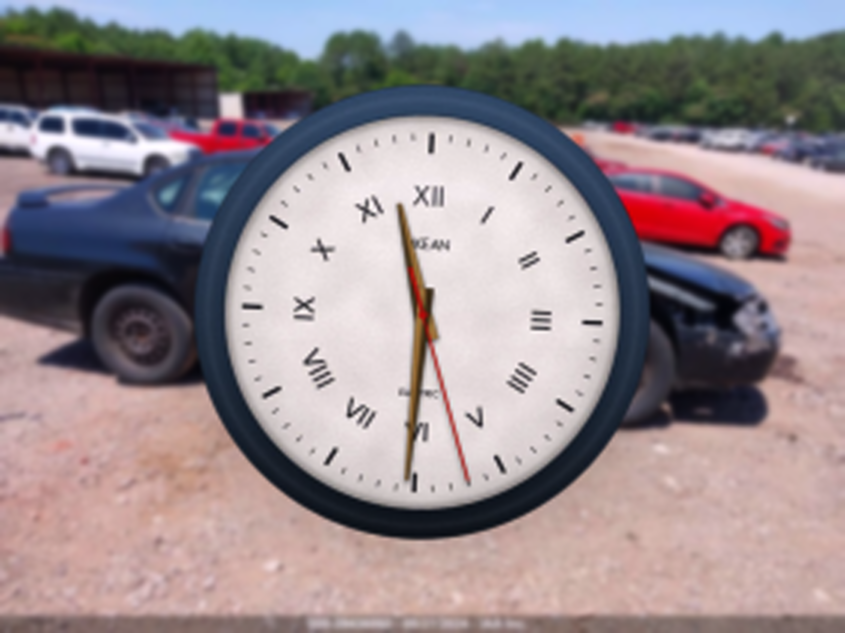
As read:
h=11 m=30 s=27
